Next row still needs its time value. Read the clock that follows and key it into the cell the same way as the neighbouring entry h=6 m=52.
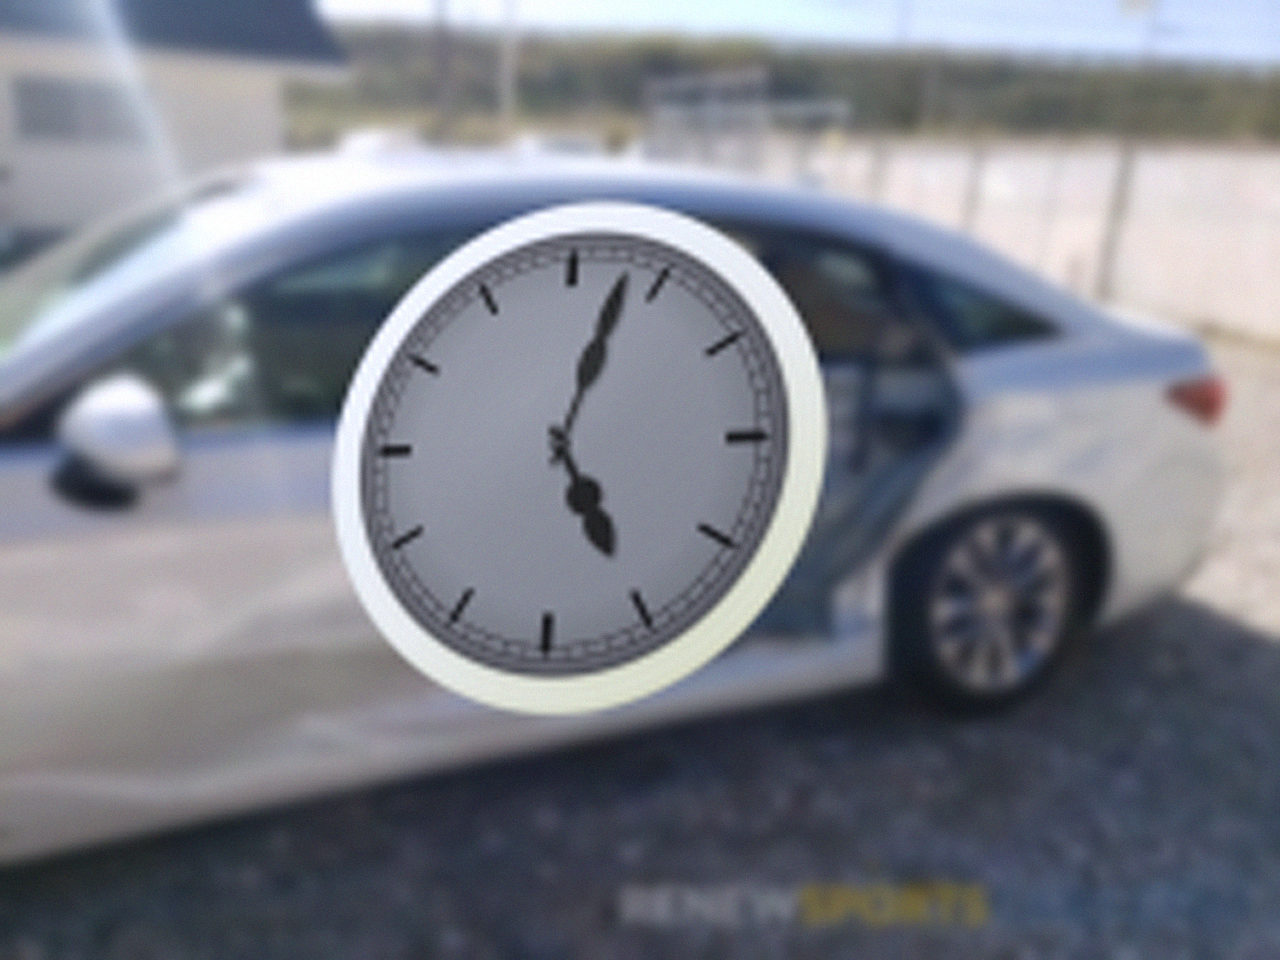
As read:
h=5 m=3
